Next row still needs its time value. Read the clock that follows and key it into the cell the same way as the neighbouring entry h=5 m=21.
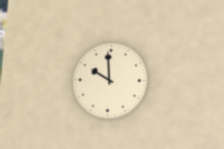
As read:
h=9 m=59
